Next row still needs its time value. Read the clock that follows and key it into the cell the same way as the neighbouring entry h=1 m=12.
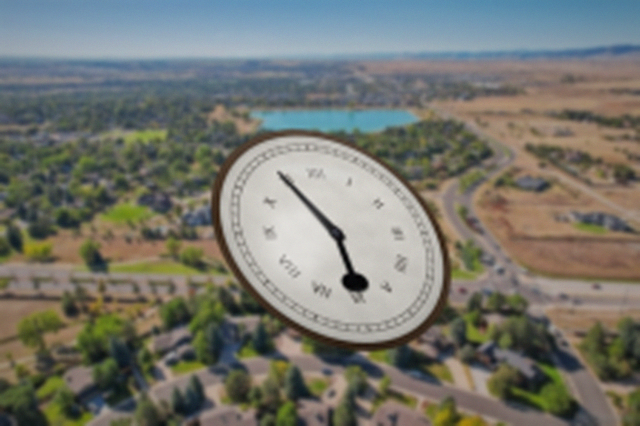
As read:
h=5 m=55
